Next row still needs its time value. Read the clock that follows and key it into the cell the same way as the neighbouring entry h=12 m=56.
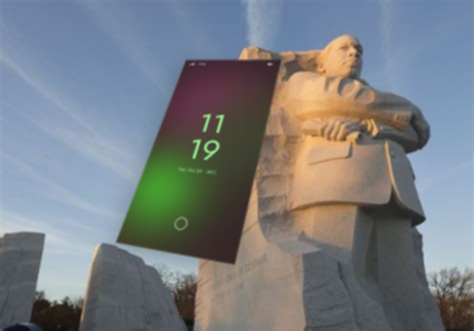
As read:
h=11 m=19
